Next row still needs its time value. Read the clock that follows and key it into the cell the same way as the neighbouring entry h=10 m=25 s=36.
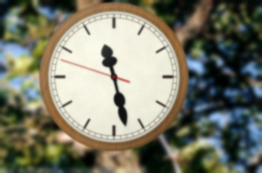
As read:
h=11 m=27 s=48
